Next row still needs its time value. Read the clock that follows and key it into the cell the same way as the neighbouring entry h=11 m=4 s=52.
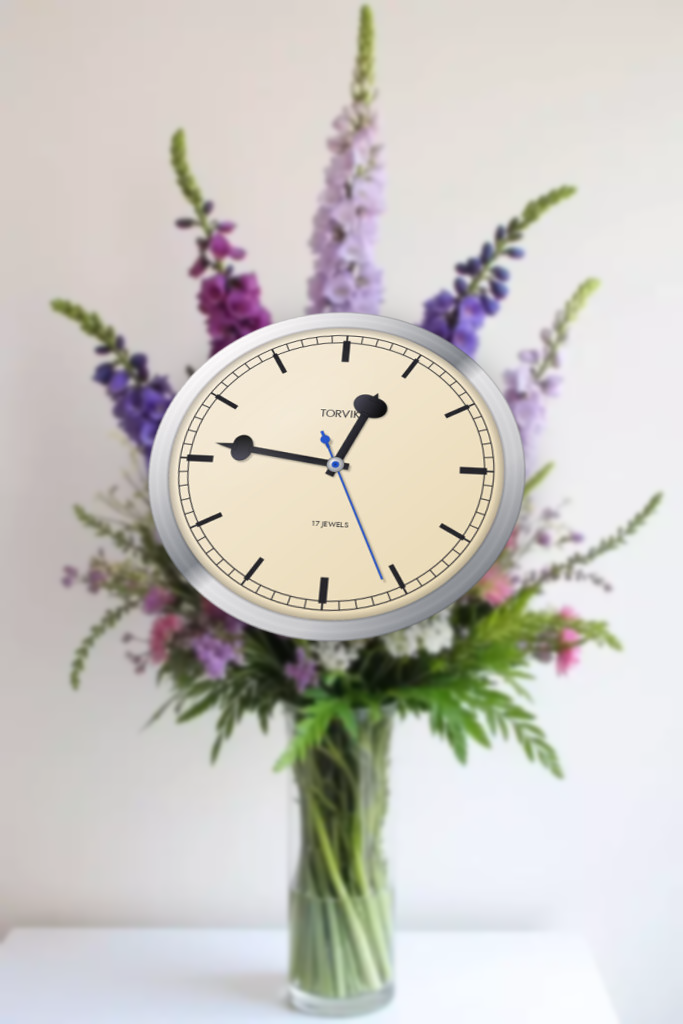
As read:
h=12 m=46 s=26
